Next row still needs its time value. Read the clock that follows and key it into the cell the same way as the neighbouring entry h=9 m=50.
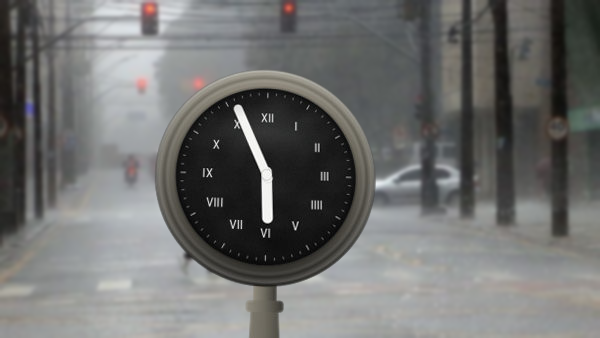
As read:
h=5 m=56
